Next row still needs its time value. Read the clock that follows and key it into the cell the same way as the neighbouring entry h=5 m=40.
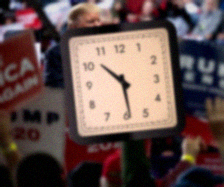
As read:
h=10 m=29
